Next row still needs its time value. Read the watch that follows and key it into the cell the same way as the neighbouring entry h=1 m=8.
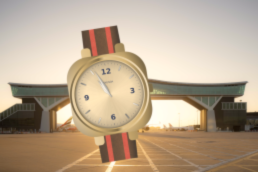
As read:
h=10 m=56
